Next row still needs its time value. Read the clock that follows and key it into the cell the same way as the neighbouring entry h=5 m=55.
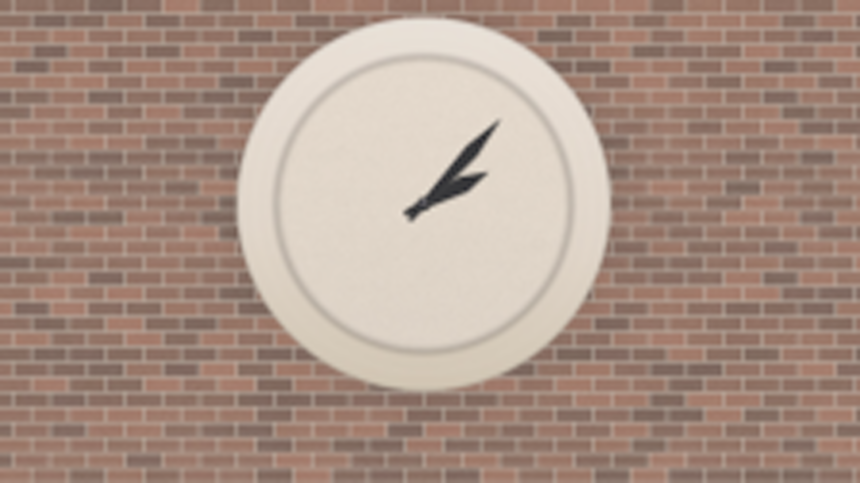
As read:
h=2 m=7
